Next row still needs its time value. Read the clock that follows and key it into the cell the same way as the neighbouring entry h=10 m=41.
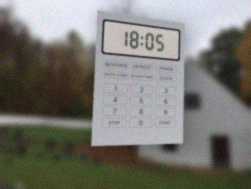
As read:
h=18 m=5
